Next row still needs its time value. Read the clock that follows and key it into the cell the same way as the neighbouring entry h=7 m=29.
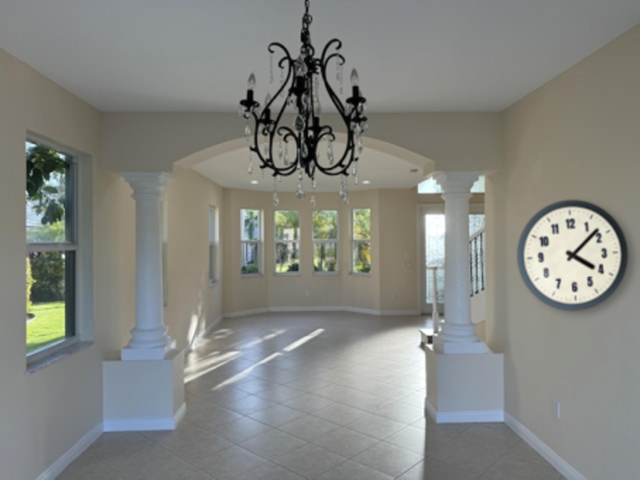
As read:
h=4 m=8
